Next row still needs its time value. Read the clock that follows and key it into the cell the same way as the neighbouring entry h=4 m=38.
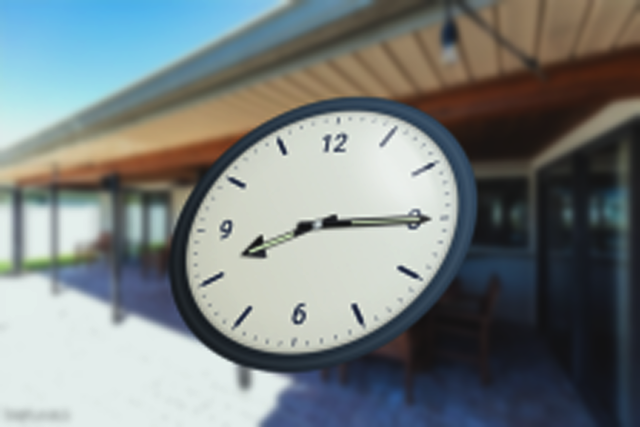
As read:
h=8 m=15
